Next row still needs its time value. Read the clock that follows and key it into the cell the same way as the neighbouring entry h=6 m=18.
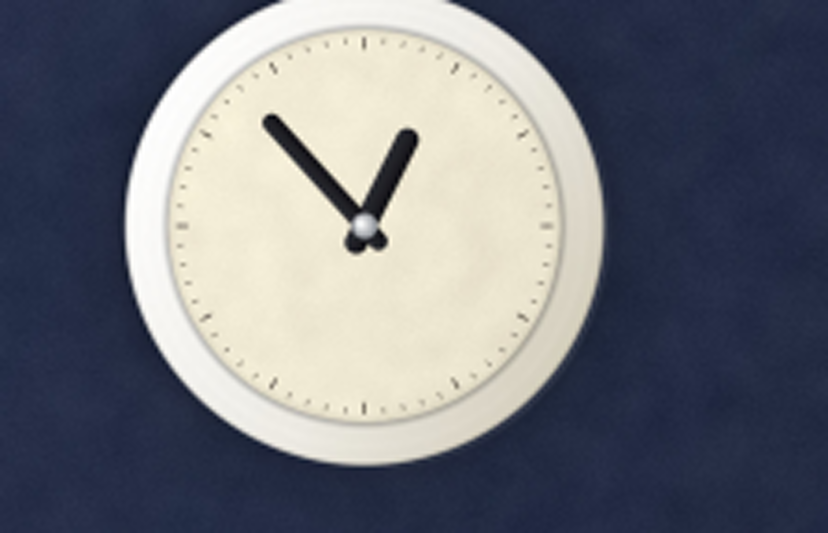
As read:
h=12 m=53
